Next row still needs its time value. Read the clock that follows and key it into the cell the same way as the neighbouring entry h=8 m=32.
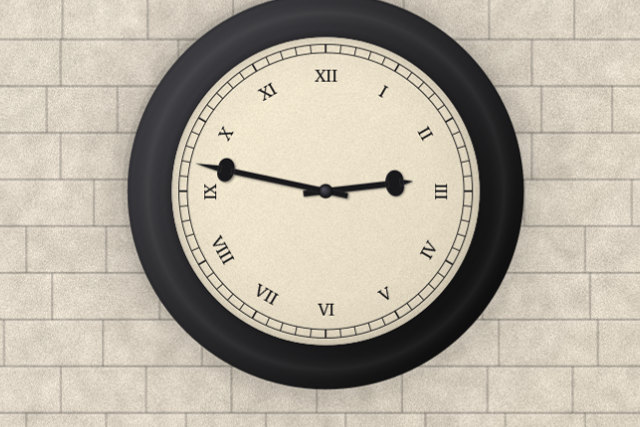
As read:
h=2 m=47
